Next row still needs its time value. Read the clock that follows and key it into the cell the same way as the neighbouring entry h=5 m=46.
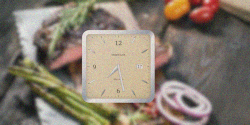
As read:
h=7 m=28
